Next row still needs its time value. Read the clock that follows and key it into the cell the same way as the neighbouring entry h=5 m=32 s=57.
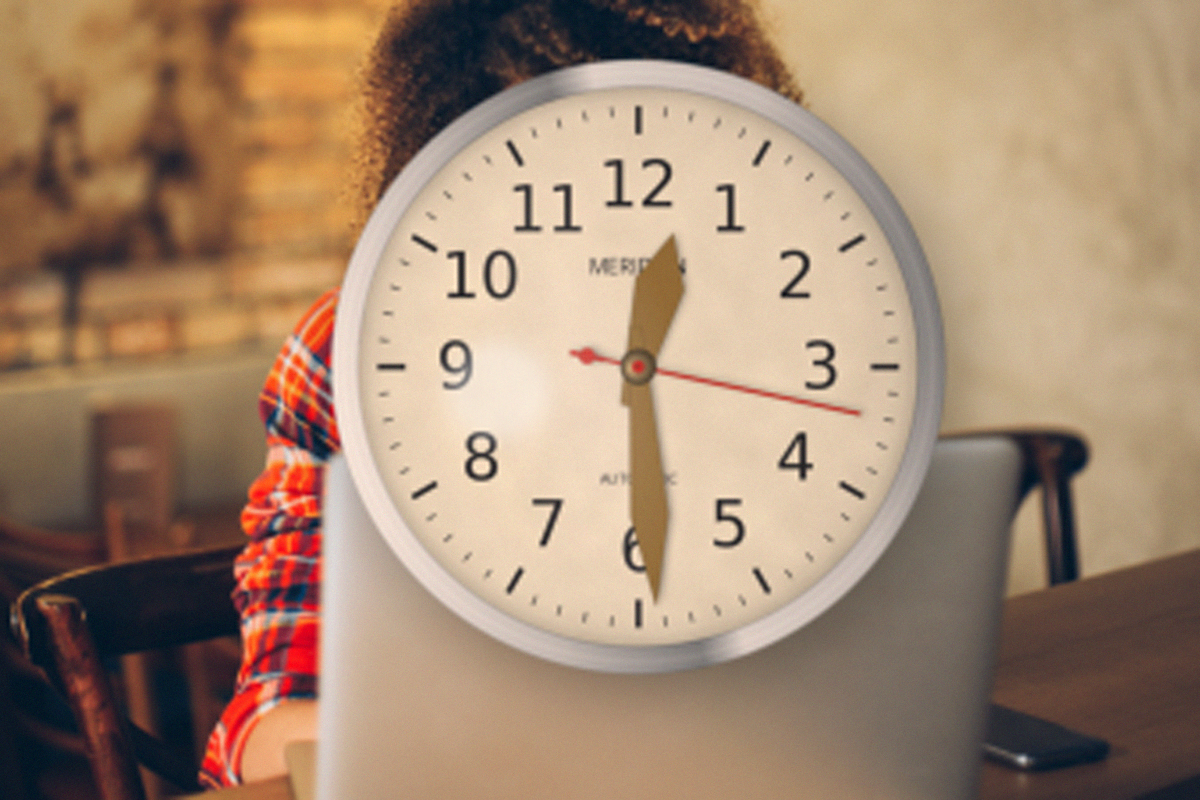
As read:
h=12 m=29 s=17
